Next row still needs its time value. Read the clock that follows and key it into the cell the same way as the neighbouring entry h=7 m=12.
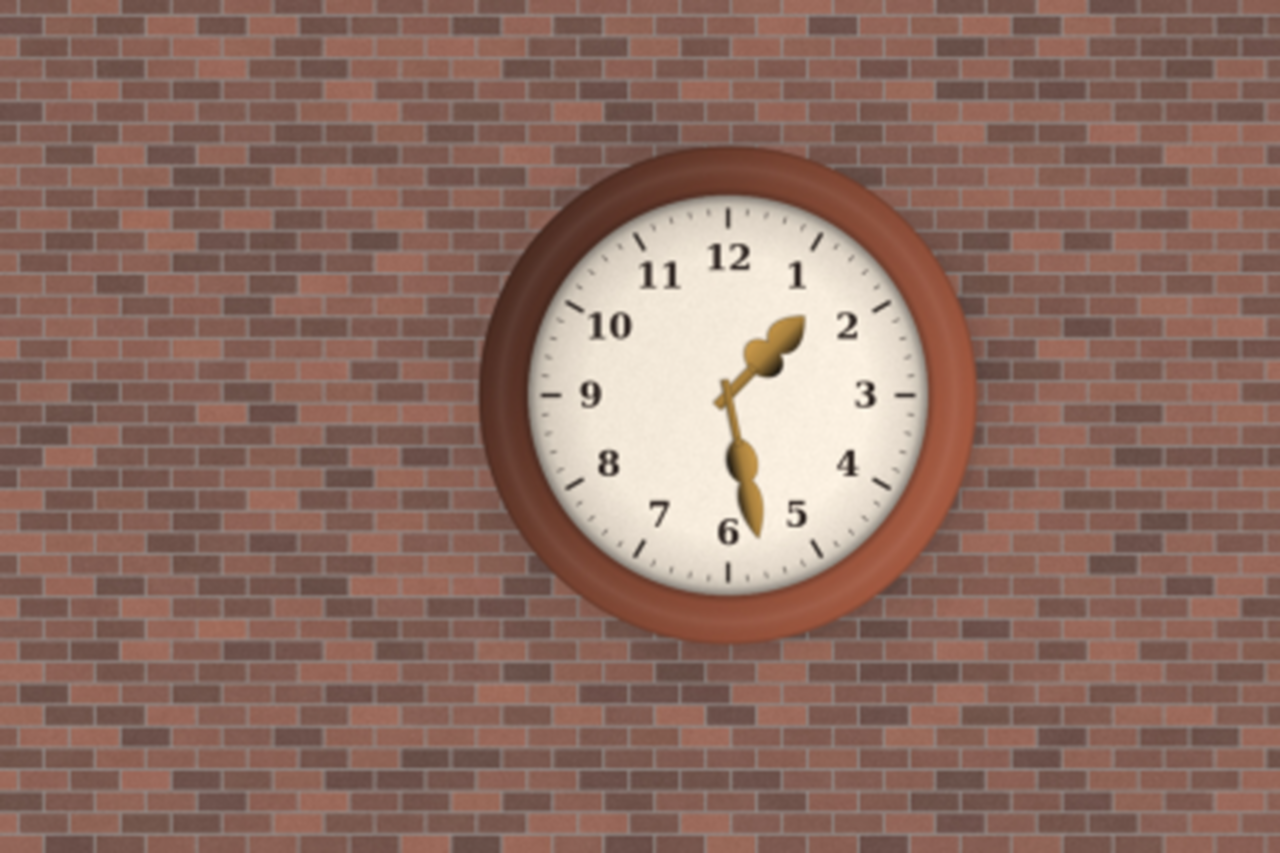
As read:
h=1 m=28
